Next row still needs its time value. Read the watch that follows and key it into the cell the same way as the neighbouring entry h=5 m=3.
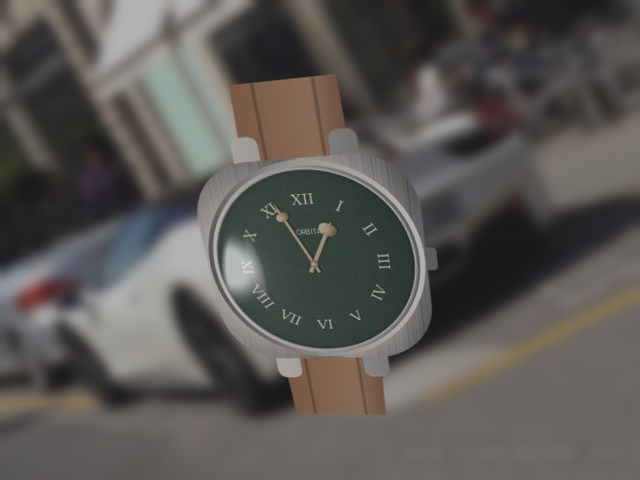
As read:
h=12 m=56
